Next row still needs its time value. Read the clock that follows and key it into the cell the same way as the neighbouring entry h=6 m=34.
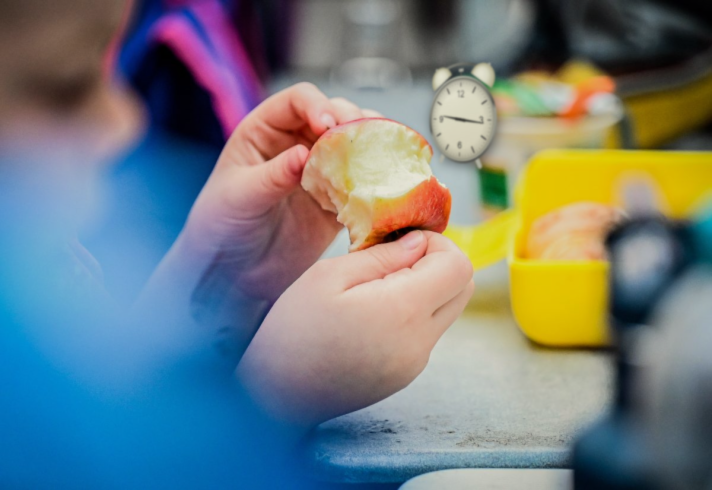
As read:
h=9 m=16
